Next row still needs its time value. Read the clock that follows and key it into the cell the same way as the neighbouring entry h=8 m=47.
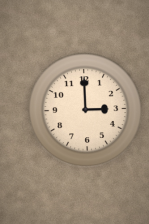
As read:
h=3 m=0
